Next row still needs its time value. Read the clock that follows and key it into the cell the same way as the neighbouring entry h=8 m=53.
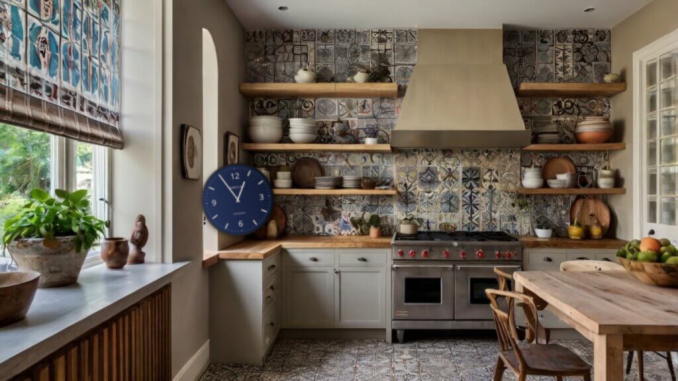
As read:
h=12 m=55
